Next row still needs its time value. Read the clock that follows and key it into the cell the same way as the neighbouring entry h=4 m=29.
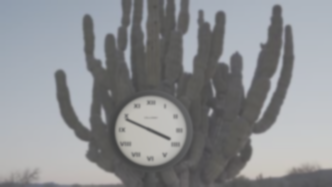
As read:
h=3 m=49
